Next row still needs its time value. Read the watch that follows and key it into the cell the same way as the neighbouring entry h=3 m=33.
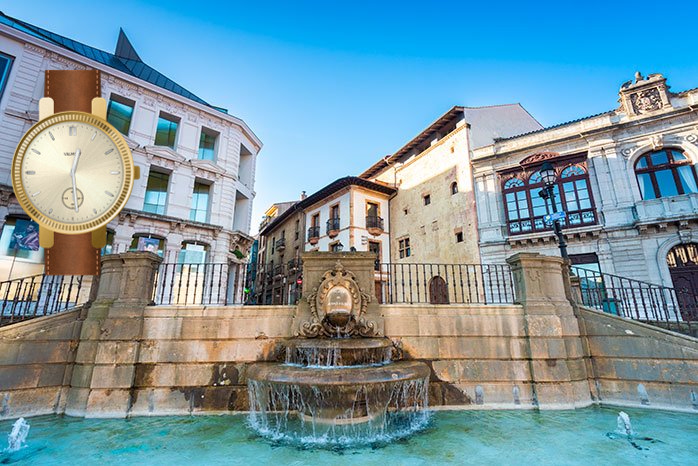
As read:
h=12 m=29
